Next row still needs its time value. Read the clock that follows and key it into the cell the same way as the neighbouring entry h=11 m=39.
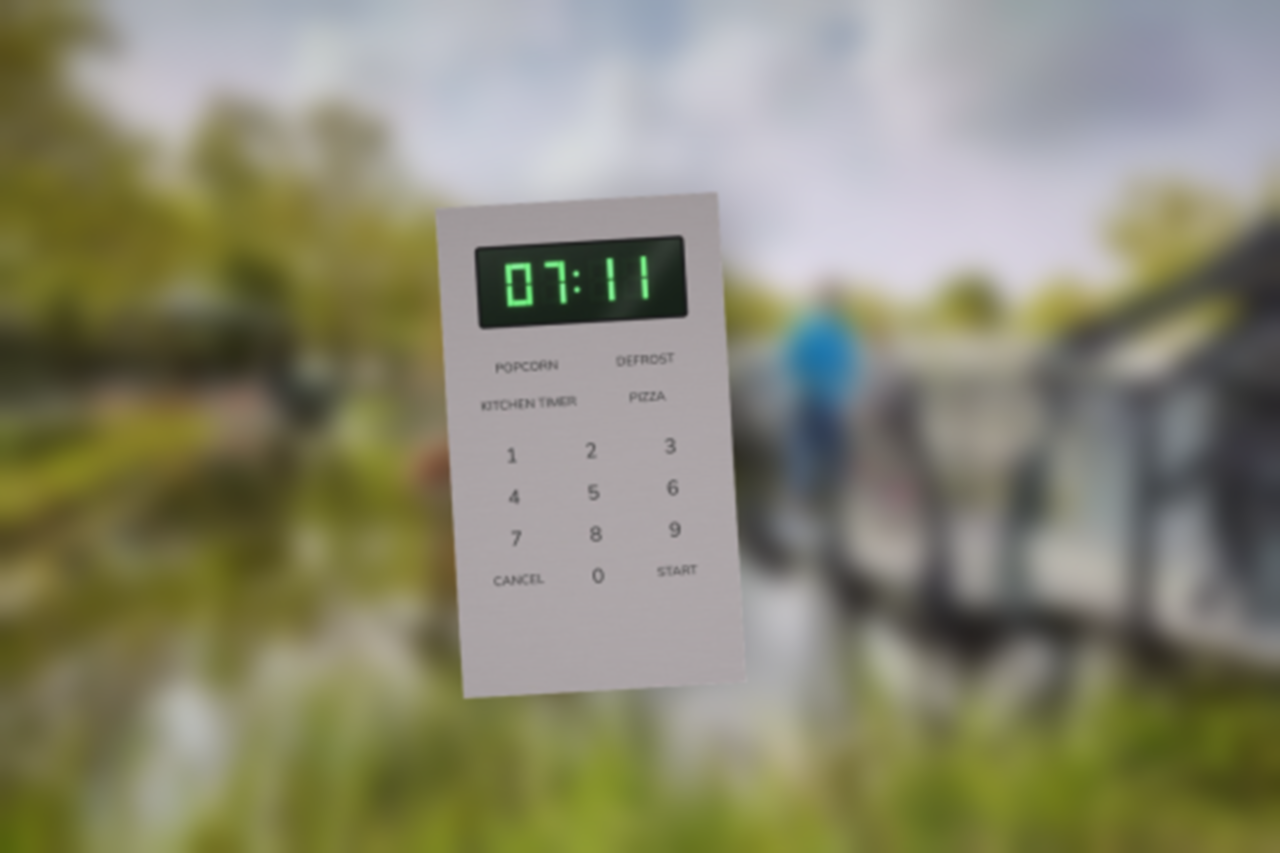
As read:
h=7 m=11
